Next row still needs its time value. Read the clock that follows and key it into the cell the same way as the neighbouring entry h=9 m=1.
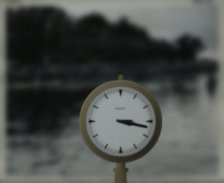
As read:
h=3 m=17
